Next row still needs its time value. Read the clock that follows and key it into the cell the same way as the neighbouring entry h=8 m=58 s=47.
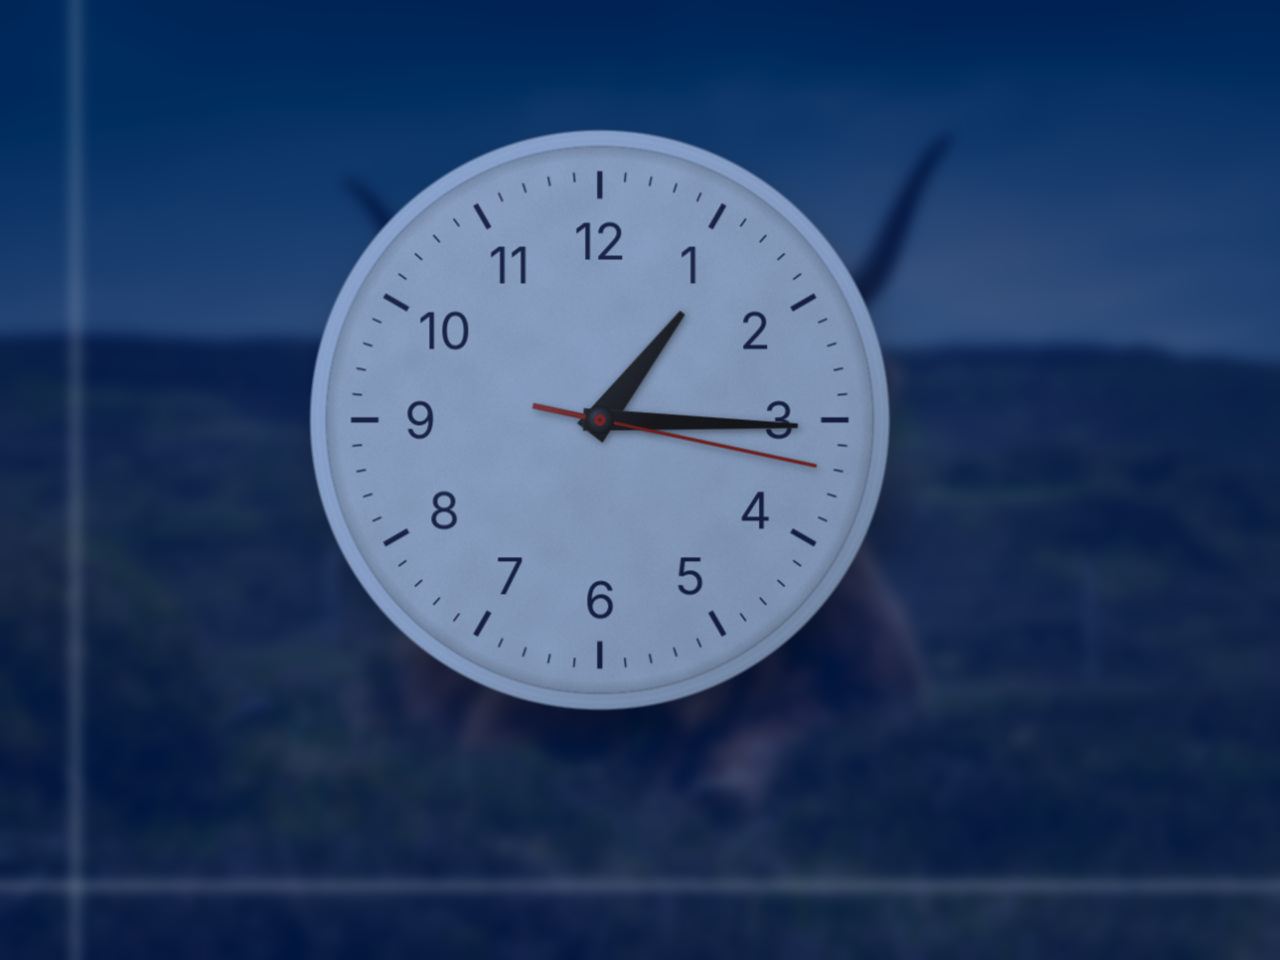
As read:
h=1 m=15 s=17
